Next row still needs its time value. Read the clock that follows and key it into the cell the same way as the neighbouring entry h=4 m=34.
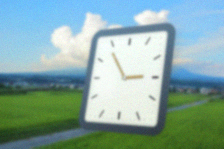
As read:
h=2 m=54
